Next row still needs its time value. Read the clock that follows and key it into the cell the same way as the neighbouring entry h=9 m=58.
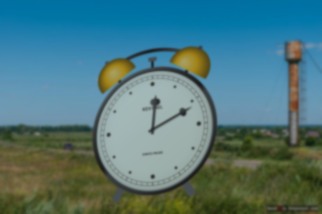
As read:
h=12 m=11
